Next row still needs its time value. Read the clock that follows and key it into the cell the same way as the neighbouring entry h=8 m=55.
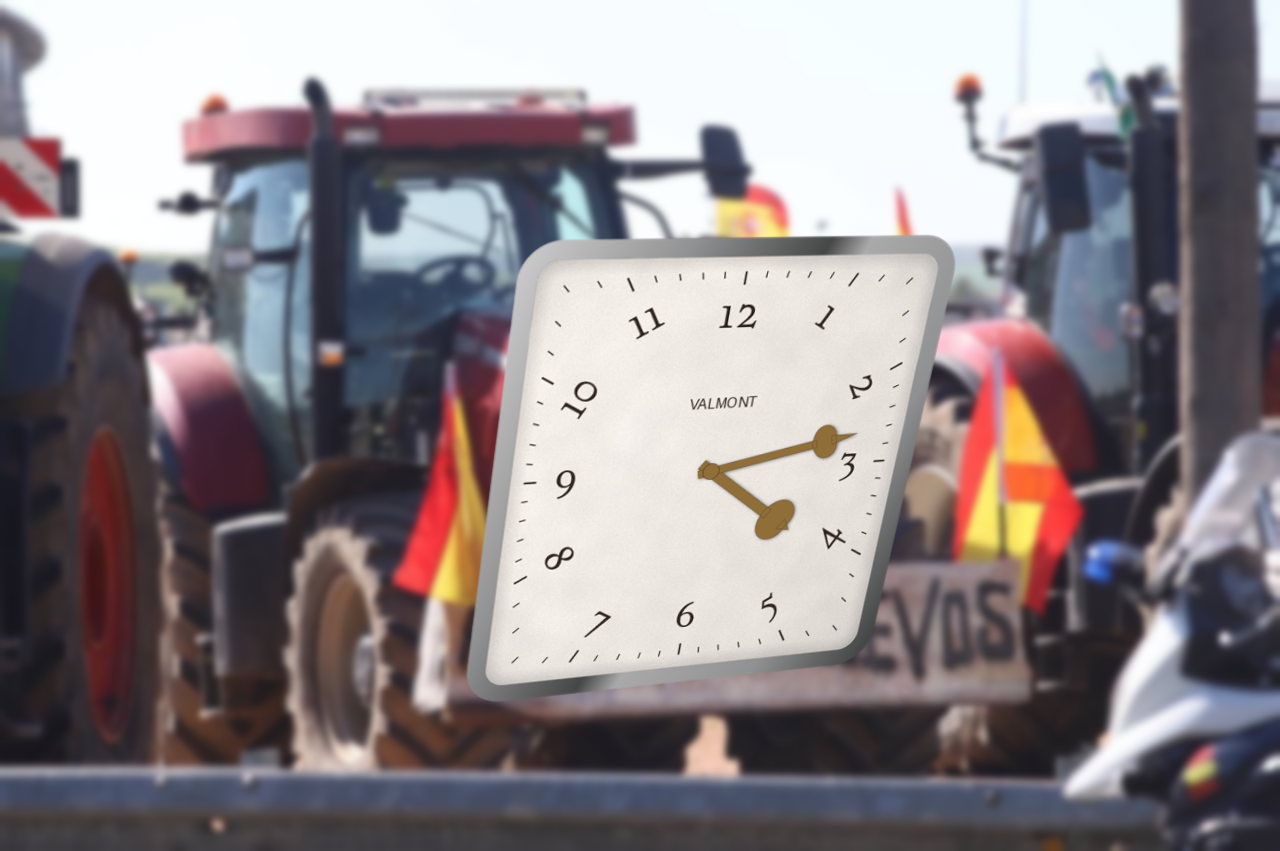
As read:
h=4 m=13
